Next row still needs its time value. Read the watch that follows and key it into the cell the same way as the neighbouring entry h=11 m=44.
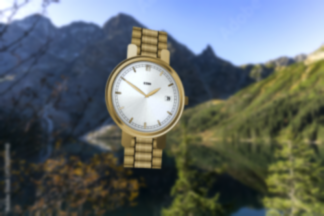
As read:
h=1 m=50
